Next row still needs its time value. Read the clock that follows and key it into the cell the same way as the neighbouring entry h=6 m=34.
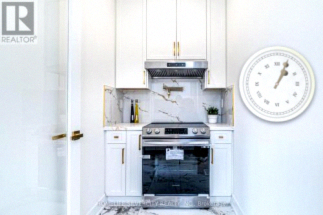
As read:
h=1 m=4
